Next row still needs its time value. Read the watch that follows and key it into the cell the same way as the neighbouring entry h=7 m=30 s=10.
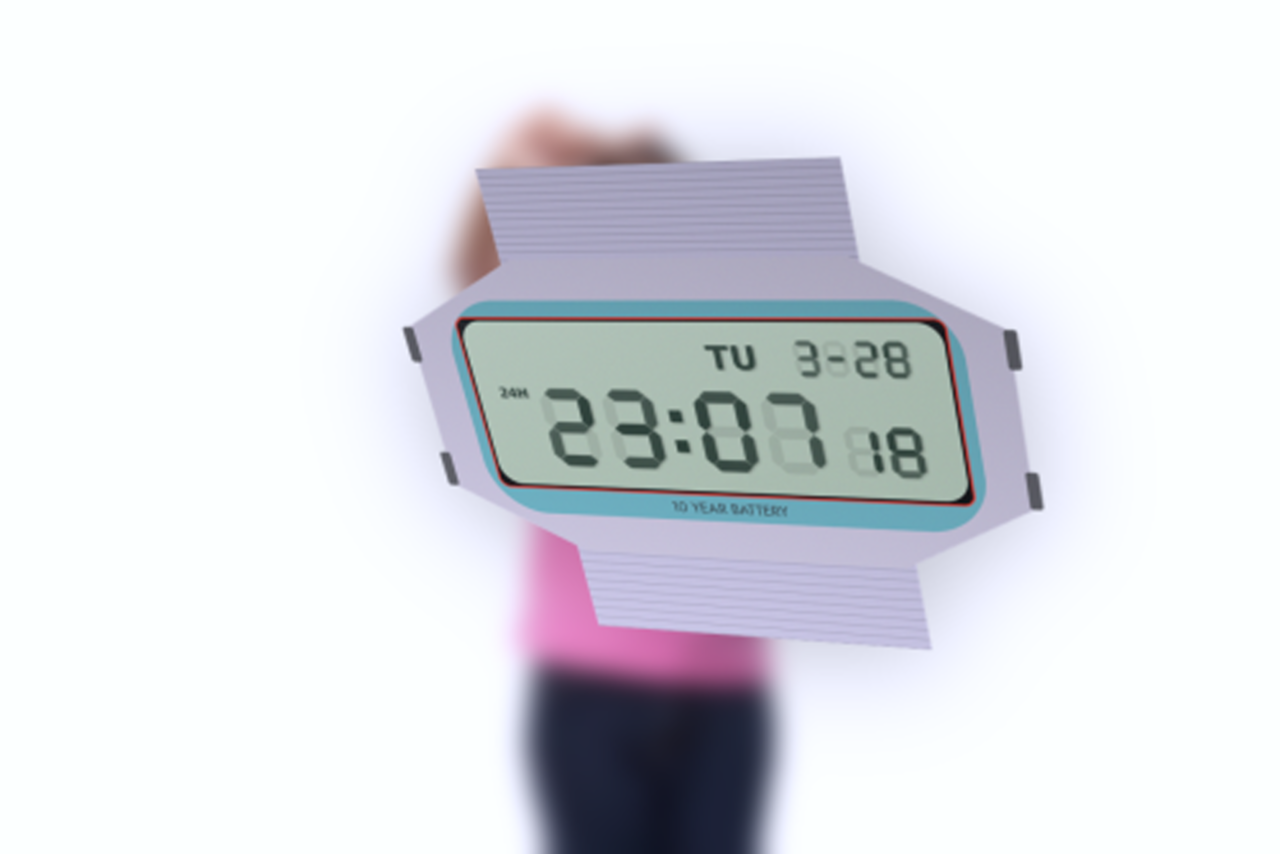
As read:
h=23 m=7 s=18
